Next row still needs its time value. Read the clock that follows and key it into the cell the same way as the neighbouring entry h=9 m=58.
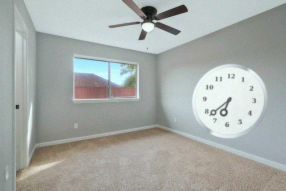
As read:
h=6 m=38
